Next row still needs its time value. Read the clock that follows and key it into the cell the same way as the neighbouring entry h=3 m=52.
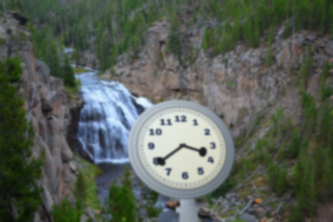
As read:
h=3 m=39
